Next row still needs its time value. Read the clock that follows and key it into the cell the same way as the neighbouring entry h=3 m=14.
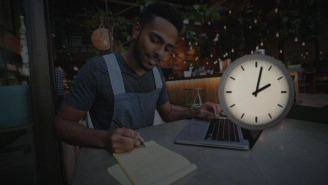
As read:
h=2 m=2
